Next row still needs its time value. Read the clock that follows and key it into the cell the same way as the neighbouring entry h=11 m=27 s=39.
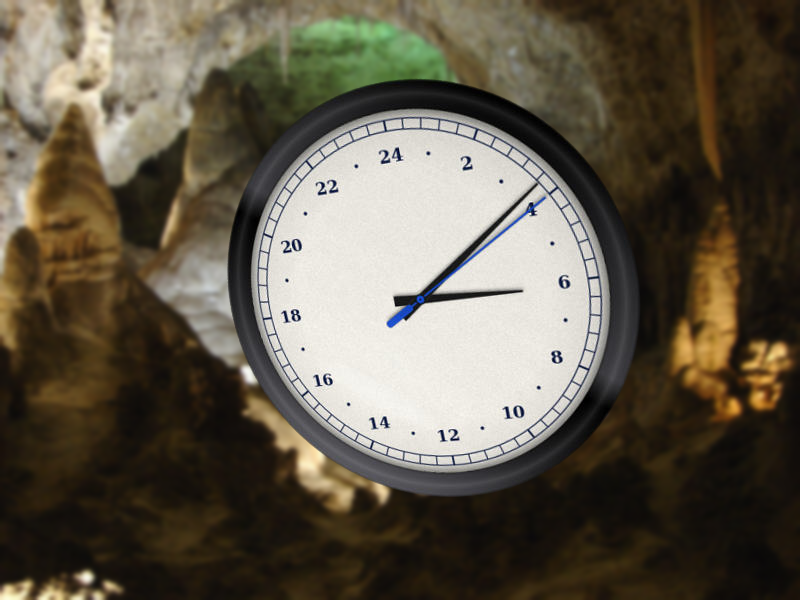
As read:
h=6 m=9 s=10
